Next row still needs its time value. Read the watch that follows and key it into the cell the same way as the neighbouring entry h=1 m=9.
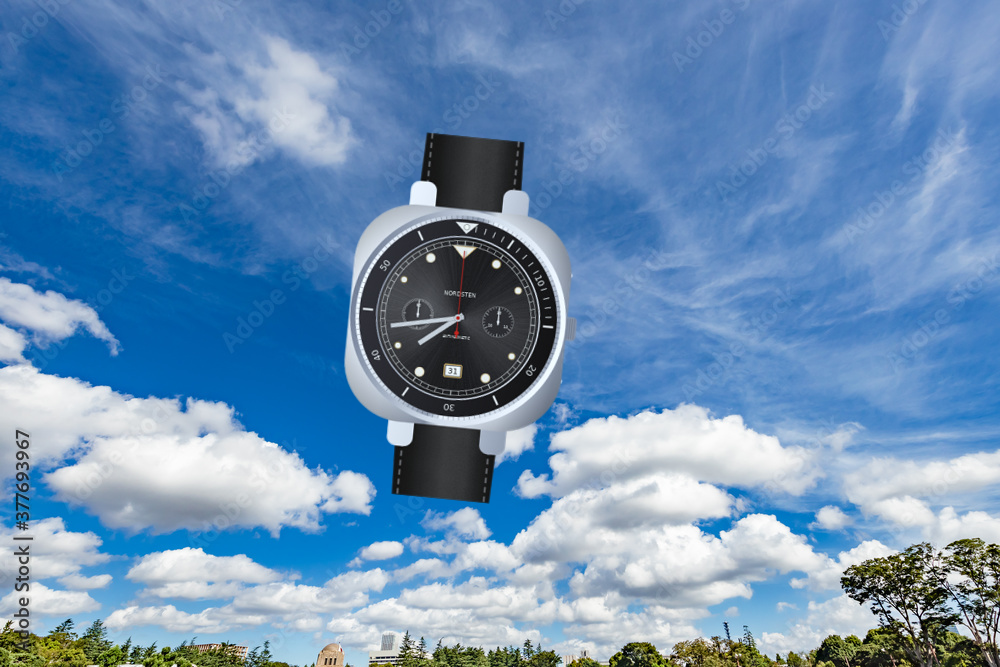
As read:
h=7 m=43
